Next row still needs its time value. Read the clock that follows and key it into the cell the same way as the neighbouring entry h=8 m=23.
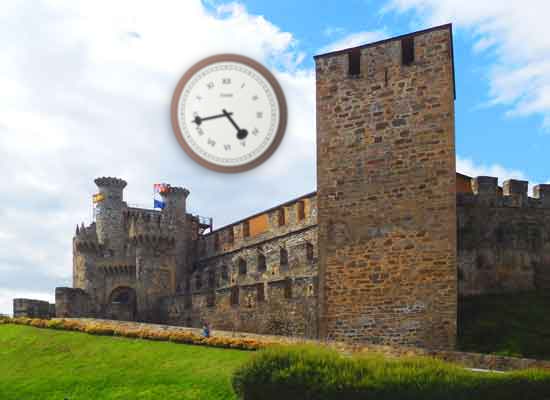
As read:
h=4 m=43
